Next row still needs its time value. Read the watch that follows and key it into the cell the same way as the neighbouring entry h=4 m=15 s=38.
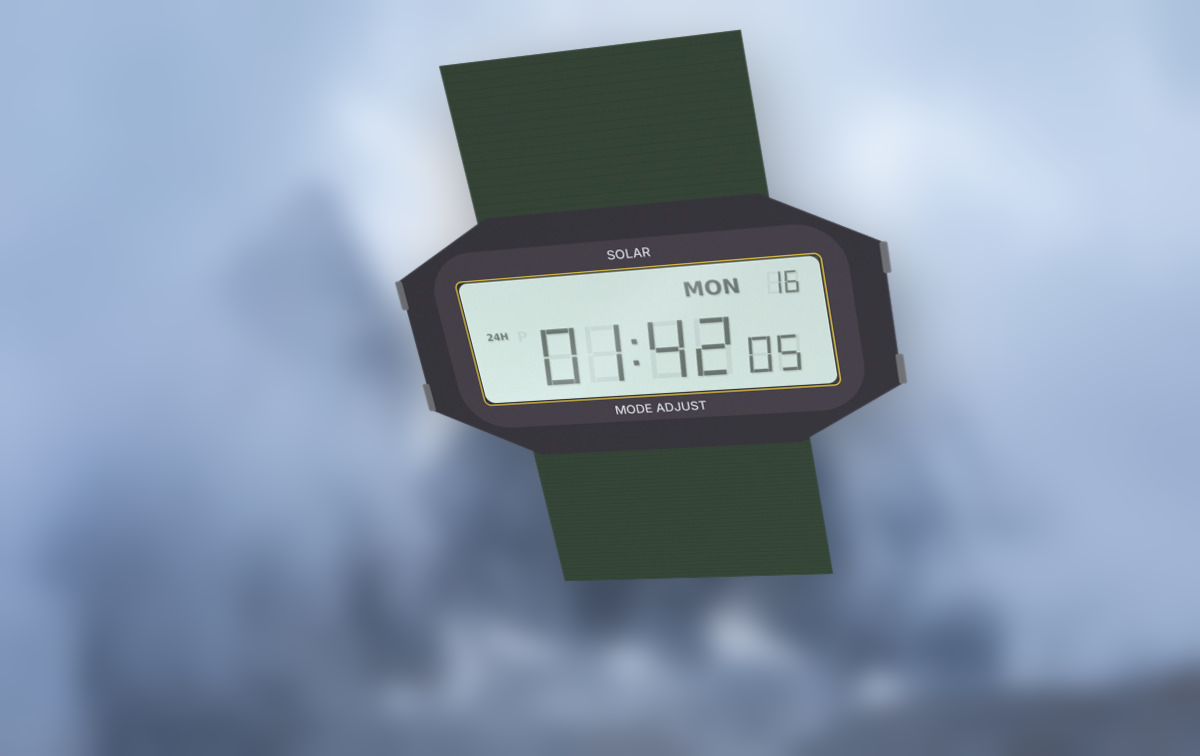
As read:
h=1 m=42 s=5
